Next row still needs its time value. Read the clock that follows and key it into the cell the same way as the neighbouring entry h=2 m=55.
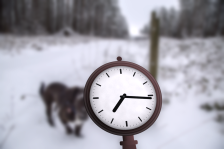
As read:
h=7 m=16
